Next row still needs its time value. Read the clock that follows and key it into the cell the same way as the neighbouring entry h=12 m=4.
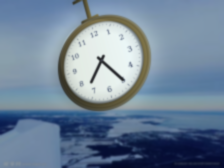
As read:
h=7 m=25
